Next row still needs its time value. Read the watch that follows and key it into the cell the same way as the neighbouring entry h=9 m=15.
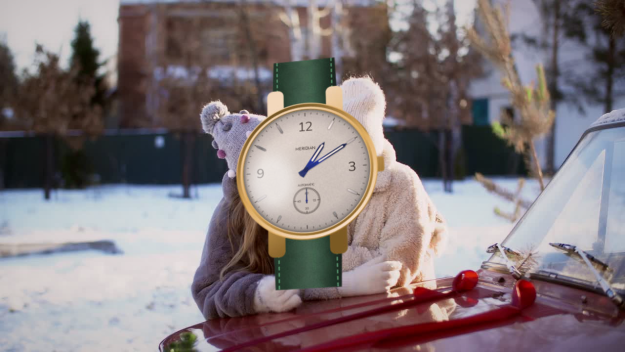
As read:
h=1 m=10
